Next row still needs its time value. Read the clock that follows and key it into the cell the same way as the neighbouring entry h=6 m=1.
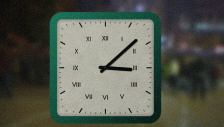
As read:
h=3 m=8
